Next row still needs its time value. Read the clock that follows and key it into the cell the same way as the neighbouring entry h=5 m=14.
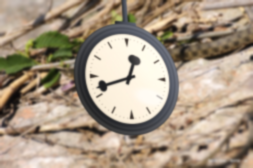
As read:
h=12 m=42
